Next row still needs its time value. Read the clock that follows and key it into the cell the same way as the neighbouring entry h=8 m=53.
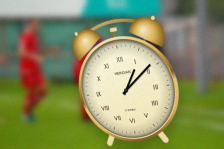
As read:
h=1 m=9
